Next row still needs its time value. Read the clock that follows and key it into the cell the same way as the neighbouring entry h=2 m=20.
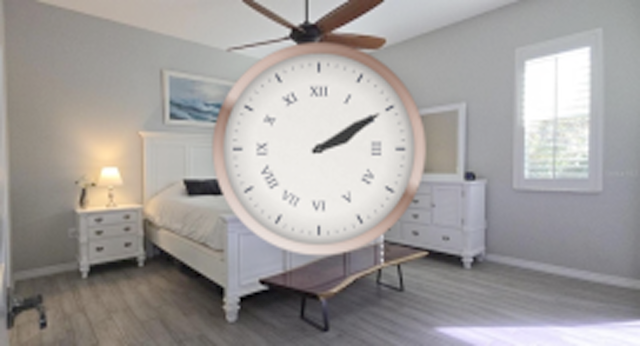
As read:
h=2 m=10
